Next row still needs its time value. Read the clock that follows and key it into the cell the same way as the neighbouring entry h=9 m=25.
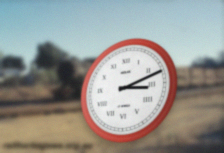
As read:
h=3 m=12
